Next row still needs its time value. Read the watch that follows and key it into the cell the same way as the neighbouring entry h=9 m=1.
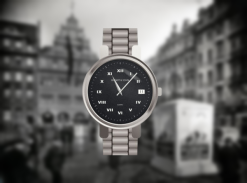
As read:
h=11 m=7
